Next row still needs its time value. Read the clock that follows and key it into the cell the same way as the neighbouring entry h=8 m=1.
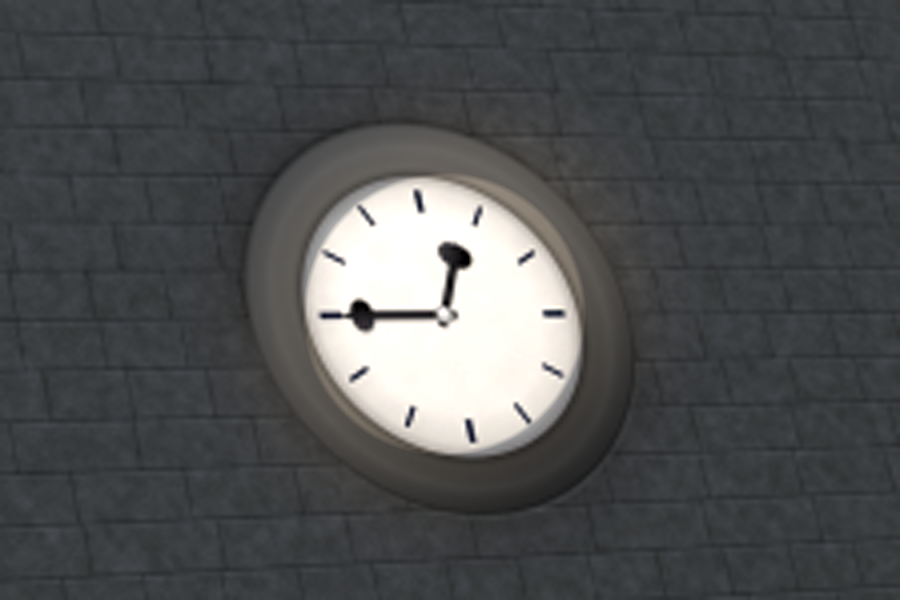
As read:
h=12 m=45
